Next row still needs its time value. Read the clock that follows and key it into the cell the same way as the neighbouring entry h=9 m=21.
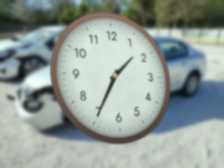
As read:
h=1 m=35
